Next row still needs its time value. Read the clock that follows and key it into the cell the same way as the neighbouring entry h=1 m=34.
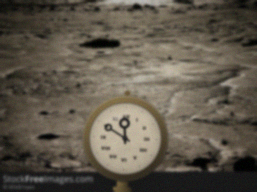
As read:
h=11 m=50
